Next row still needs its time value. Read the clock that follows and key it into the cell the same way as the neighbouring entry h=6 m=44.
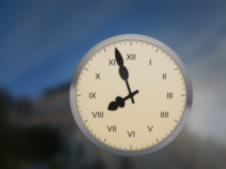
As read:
h=7 m=57
